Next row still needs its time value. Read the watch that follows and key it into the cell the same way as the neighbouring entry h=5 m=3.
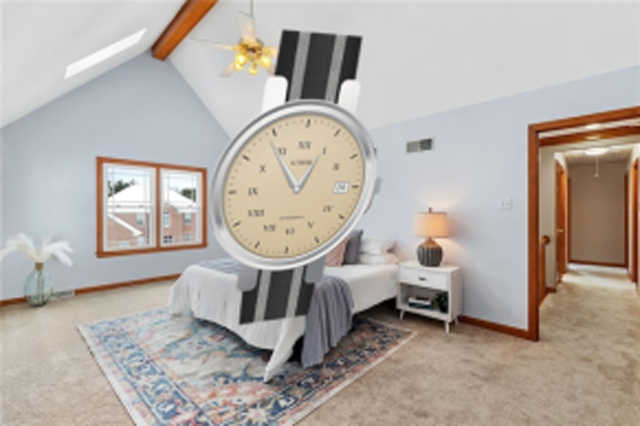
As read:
h=12 m=54
